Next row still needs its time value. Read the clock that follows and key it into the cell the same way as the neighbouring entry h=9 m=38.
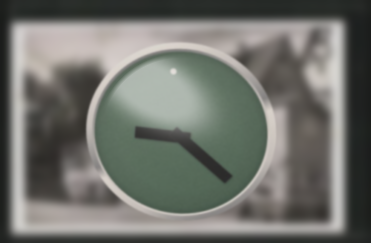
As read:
h=9 m=23
